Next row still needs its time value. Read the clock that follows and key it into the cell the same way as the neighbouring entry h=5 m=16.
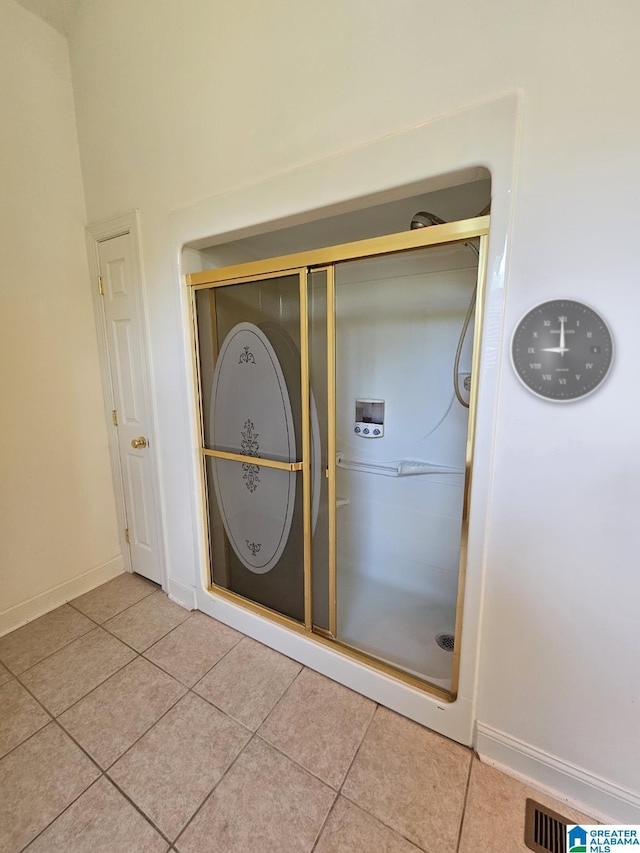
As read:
h=9 m=0
